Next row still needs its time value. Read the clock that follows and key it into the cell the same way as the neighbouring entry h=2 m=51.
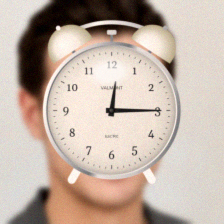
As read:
h=12 m=15
